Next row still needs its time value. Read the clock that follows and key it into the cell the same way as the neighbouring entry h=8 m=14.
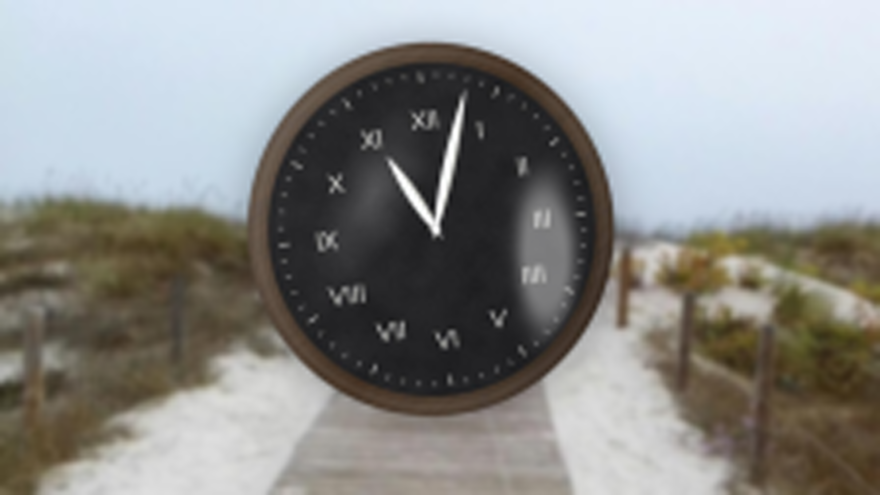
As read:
h=11 m=3
